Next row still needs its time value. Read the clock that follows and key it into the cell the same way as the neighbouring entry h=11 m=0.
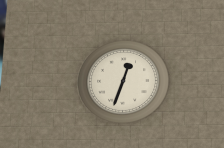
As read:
h=12 m=33
